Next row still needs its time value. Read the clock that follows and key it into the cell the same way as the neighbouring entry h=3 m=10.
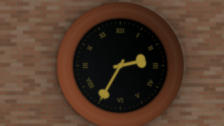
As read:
h=2 m=35
